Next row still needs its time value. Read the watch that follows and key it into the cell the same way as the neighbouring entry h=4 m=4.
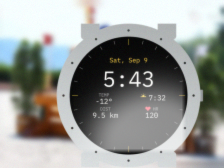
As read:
h=5 m=43
